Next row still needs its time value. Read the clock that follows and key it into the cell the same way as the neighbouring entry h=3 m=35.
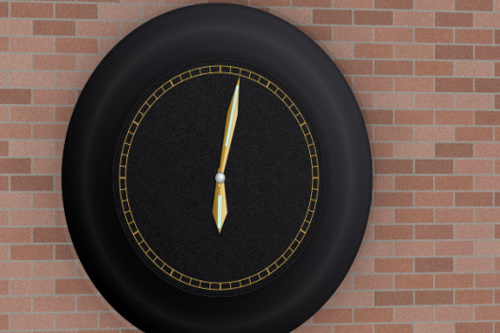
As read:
h=6 m=2
